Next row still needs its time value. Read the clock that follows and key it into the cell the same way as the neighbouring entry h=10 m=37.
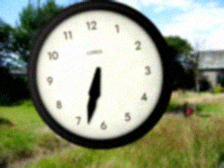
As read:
h=6 m=33
